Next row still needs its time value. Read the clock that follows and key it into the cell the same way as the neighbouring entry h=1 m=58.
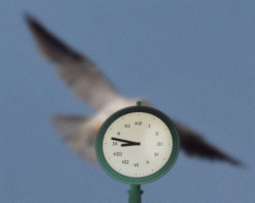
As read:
h=8 m=47
